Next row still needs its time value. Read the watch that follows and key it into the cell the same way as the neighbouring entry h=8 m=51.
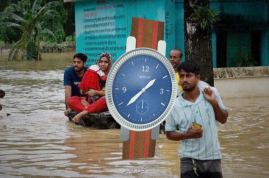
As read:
h=1 m=38
